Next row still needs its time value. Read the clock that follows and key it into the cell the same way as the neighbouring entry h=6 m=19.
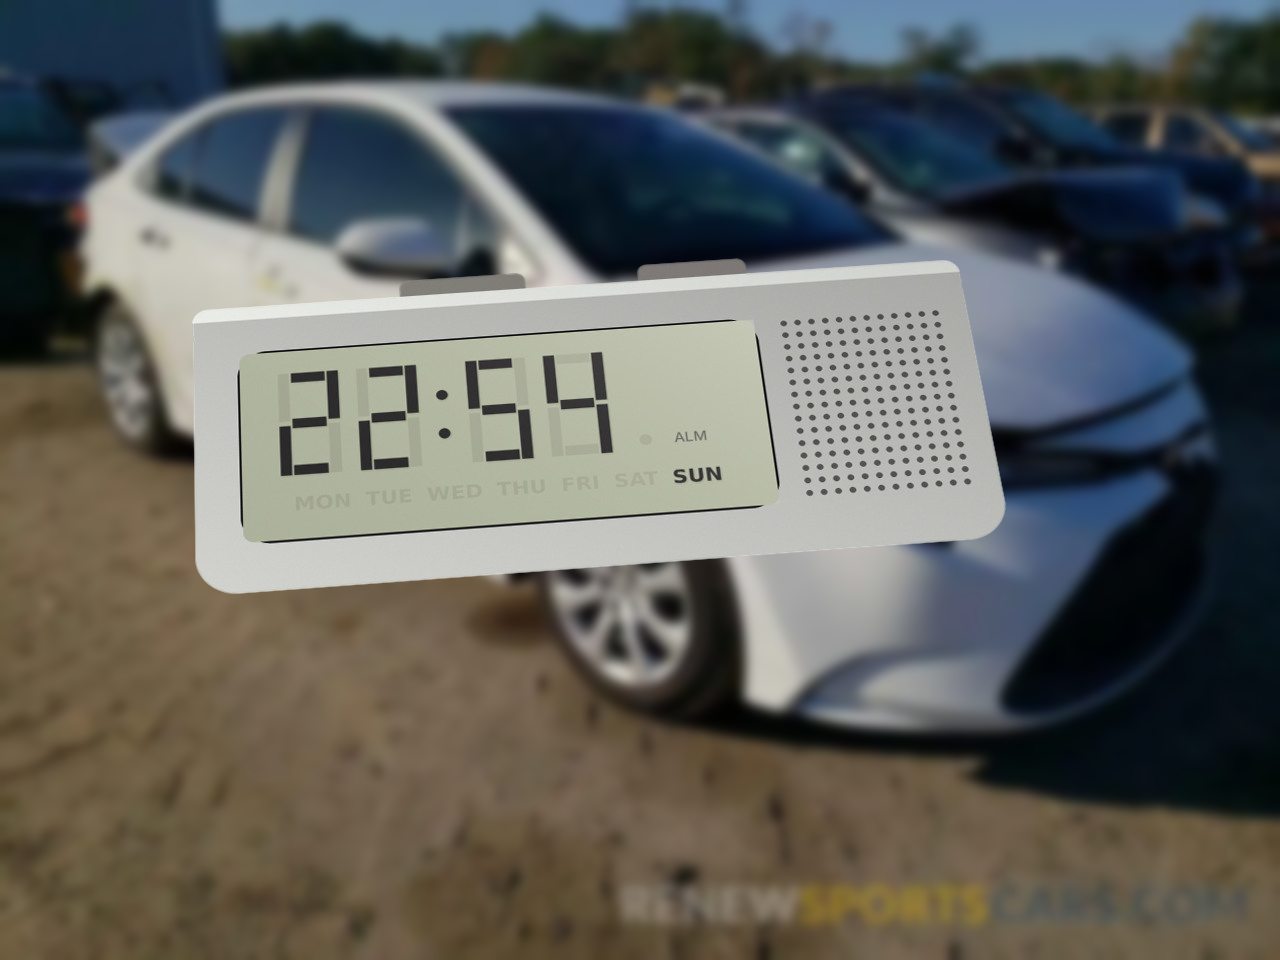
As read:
h=22 m=54
